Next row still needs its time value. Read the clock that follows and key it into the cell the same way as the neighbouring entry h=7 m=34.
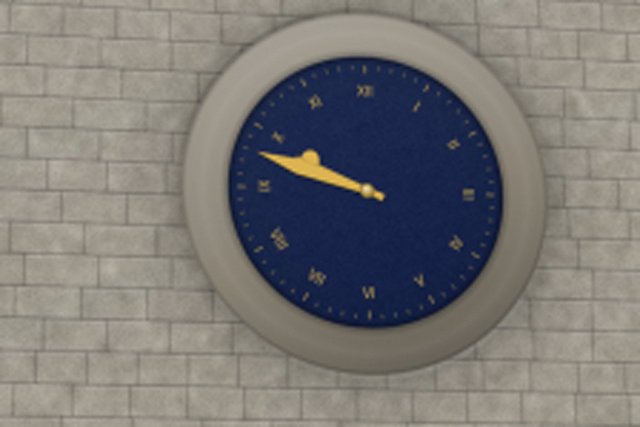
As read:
h=9 m=48
